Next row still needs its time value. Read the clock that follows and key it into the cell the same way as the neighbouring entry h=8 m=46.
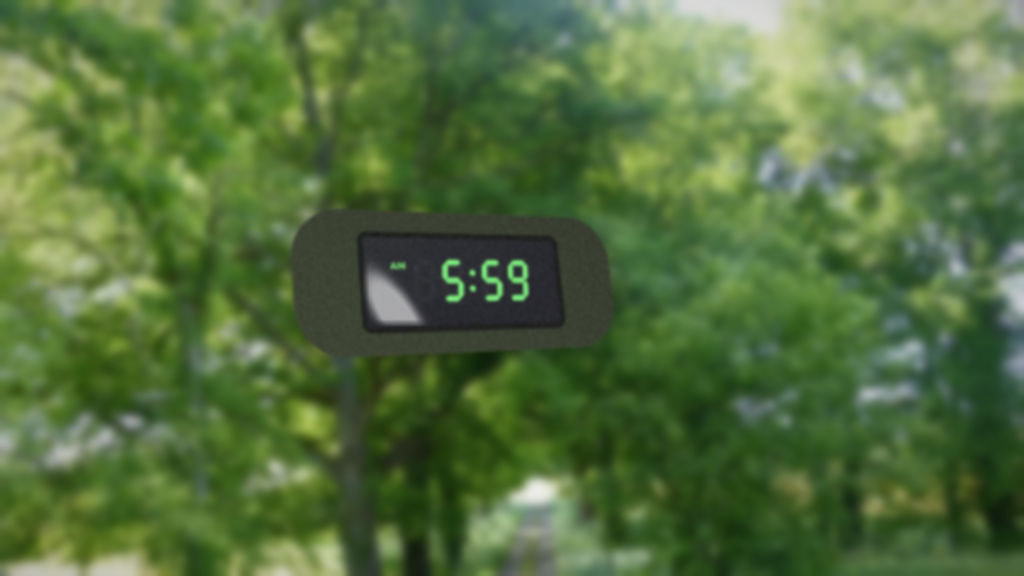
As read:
h=5 m=59
